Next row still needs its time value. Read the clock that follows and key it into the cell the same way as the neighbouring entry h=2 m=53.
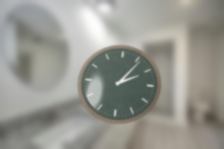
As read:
h=2 m=6
